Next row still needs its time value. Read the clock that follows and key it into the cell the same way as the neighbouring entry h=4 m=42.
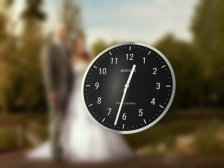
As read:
h=12 m=32
